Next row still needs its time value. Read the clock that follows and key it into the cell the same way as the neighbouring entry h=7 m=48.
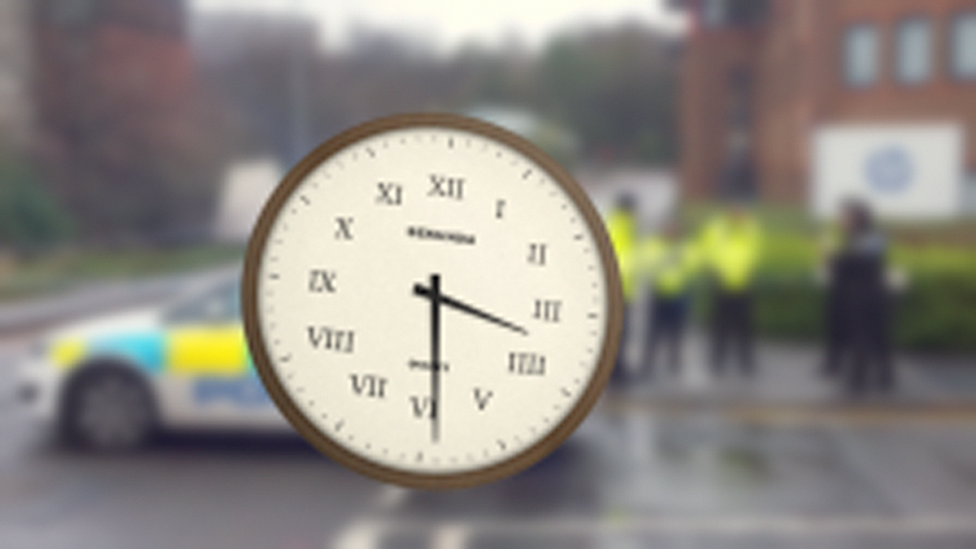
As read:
h=3 m=29
